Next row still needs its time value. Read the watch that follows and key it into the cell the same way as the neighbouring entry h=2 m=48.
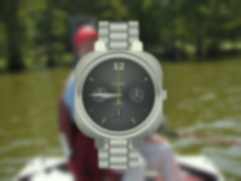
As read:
h=8 m=45
